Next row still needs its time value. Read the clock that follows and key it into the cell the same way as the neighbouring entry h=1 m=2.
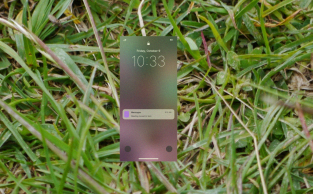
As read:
h=10 m=33
